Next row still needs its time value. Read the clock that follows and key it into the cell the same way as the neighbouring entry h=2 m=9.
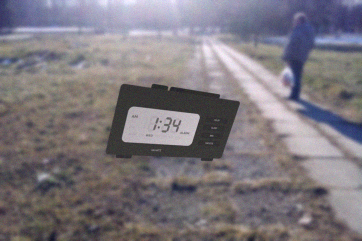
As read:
h=1 m=34
